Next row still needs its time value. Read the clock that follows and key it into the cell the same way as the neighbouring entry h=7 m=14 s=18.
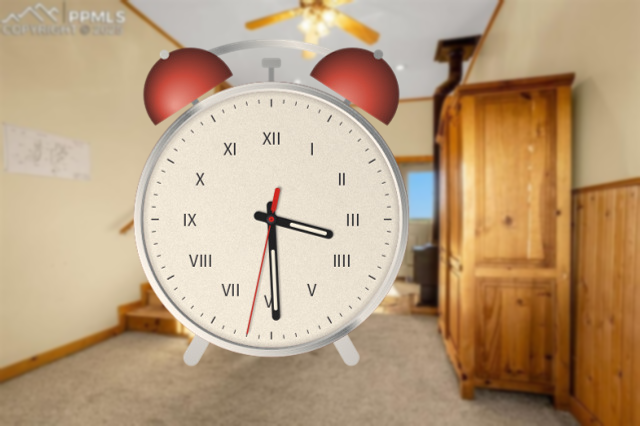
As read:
h=3 m=29 s=32
